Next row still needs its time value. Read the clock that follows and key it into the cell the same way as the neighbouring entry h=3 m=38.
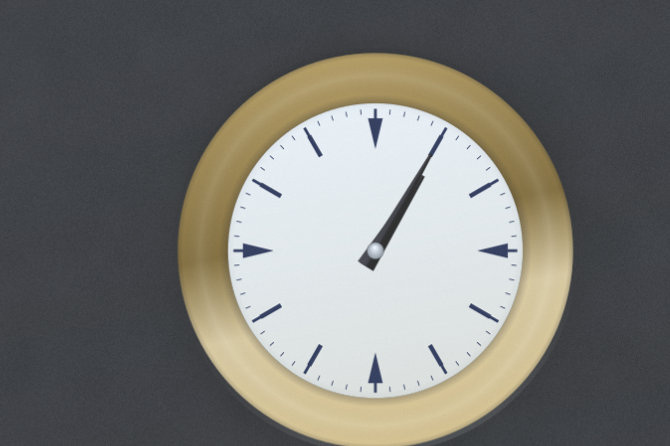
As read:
h=1 m=5
